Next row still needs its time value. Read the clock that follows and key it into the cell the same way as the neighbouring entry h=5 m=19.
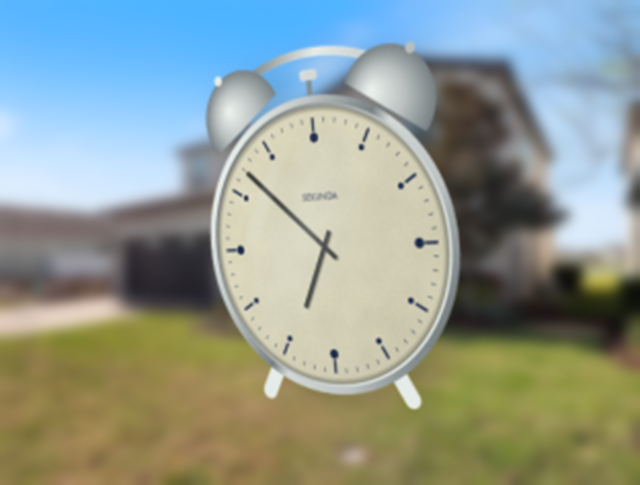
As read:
h=6 m=52
